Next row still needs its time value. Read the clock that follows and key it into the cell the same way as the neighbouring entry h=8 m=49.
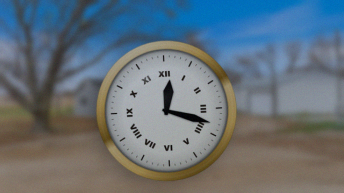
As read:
h=12 m=18
